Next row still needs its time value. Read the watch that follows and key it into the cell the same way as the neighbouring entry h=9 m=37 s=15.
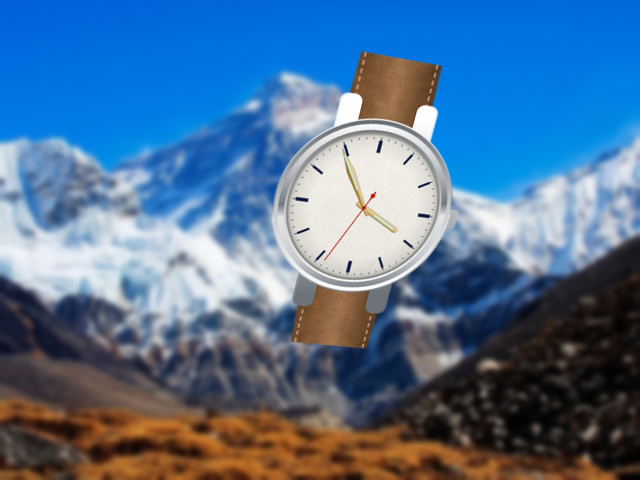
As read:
h=3 m=54 s=34
